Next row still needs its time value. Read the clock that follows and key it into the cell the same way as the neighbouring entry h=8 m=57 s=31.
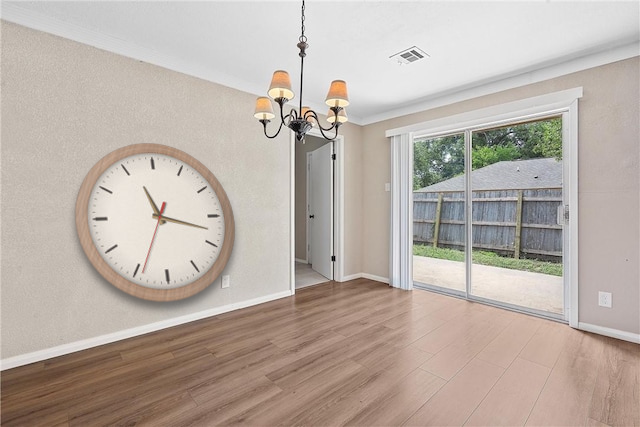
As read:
h=11 m=17 s=34
